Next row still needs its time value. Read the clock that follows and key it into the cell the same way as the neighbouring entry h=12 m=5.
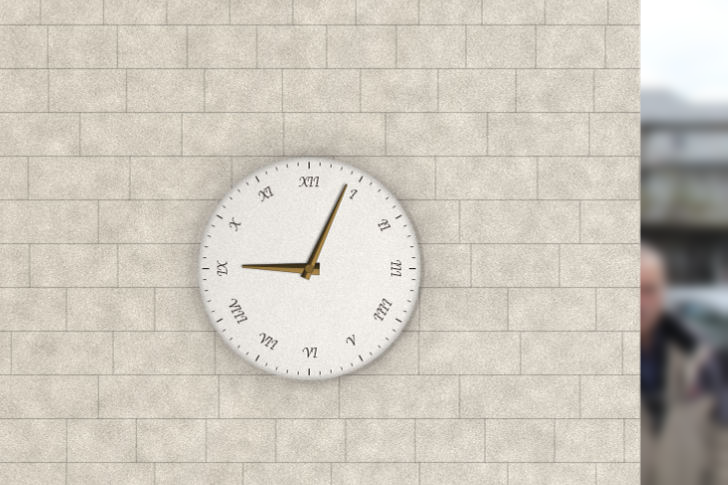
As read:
h=9 m=4
